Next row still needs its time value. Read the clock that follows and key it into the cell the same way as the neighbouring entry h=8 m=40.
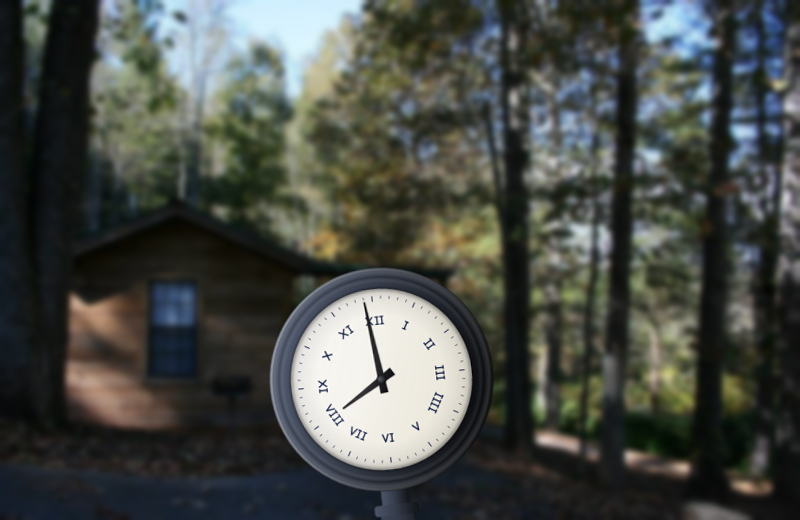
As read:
h=7 m=59
